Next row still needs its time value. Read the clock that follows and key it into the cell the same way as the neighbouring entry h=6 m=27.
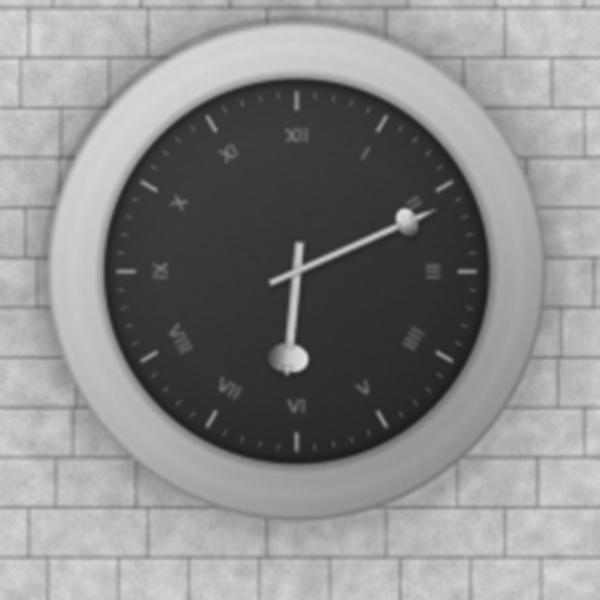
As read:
h=6 m=11
